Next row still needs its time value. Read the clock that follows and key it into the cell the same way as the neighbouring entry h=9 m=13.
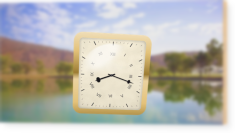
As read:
h=8 m=18
